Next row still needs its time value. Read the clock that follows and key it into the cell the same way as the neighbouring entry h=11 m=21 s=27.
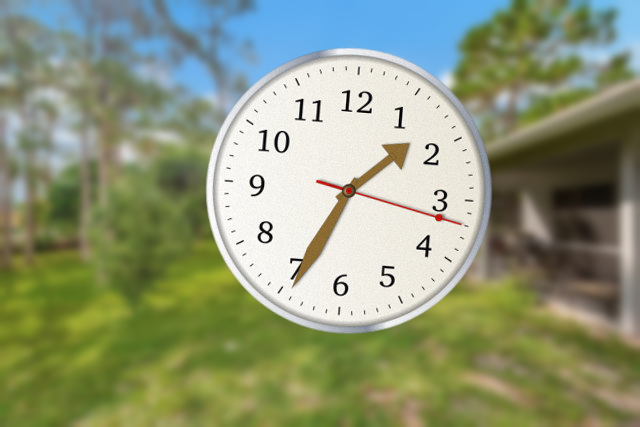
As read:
h=1 m=34 s=17
